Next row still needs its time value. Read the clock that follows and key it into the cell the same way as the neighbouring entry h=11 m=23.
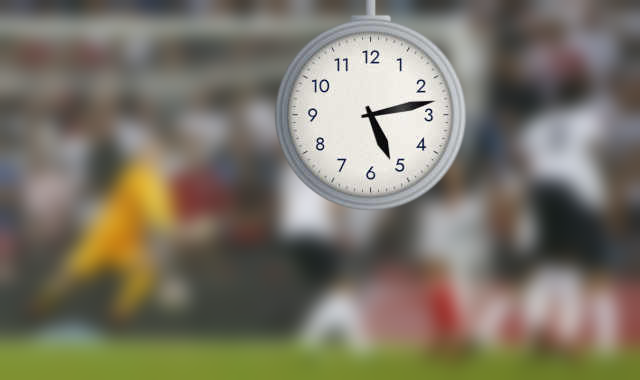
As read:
h=5 m=13
